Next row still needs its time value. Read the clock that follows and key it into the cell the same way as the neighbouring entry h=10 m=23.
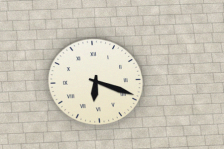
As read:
h=6 m=19
